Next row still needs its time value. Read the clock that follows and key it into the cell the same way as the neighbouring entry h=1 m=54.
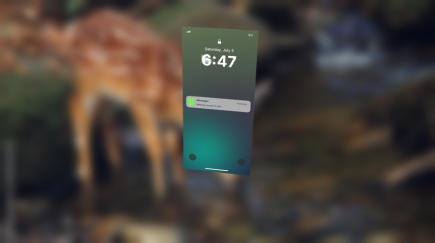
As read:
h=6 m=47
